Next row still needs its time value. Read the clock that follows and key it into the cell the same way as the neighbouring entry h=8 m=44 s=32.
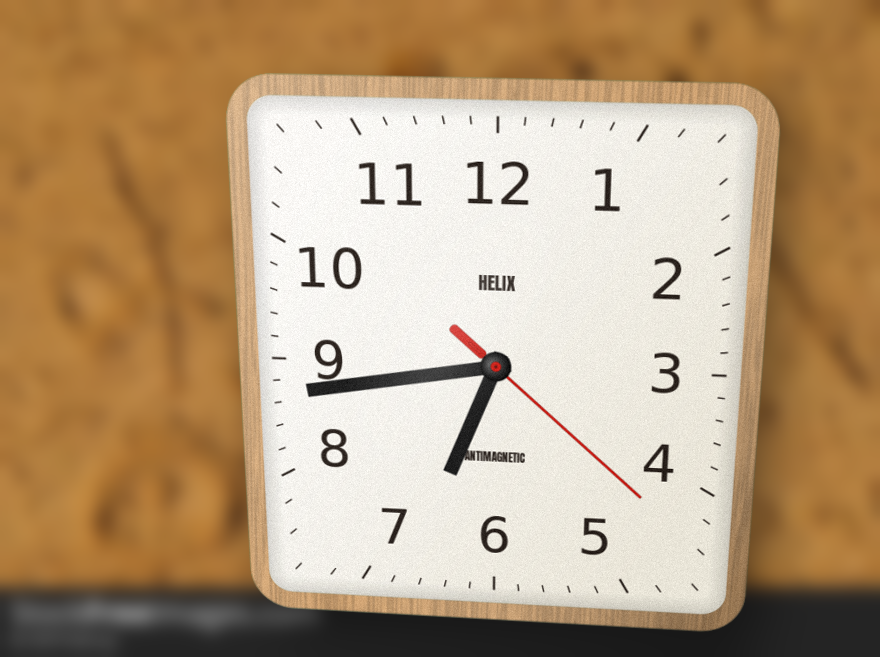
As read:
h=6 m=43 s=22
